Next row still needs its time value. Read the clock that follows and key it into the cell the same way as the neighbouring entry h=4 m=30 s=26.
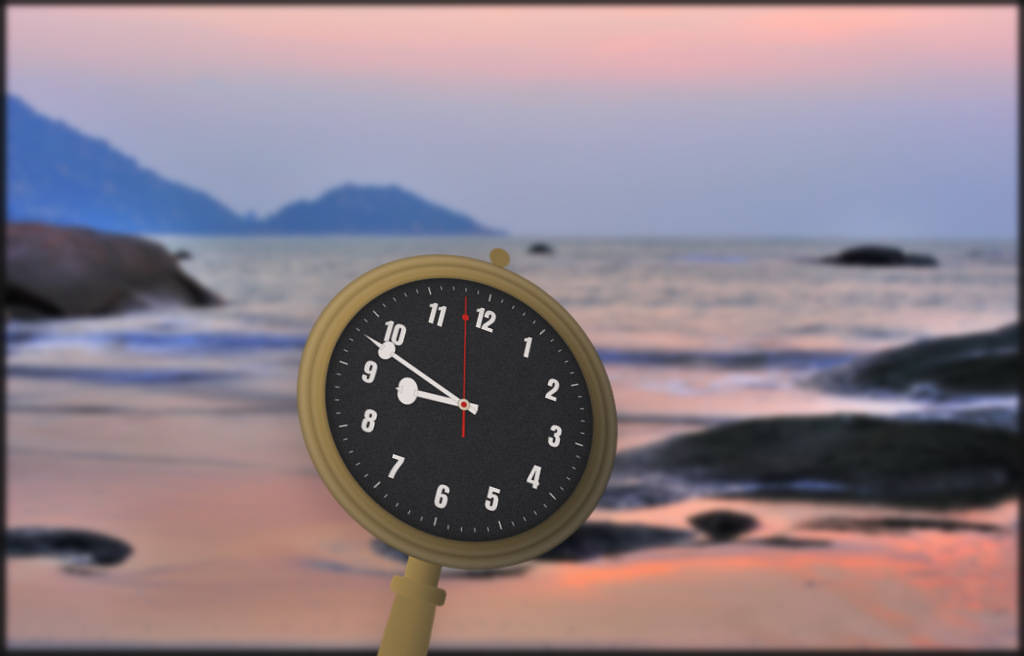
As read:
h=8 m=47 s=58
